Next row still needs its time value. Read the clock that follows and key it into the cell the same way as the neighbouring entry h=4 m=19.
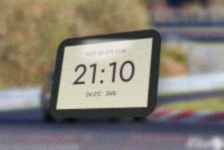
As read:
h=21 m=10
